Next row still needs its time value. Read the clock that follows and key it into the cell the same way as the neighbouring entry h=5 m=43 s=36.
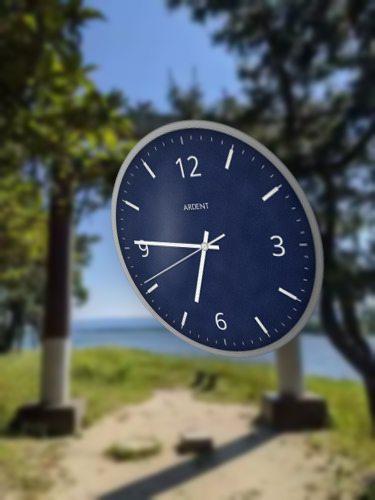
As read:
h=6 m=45 s=41
